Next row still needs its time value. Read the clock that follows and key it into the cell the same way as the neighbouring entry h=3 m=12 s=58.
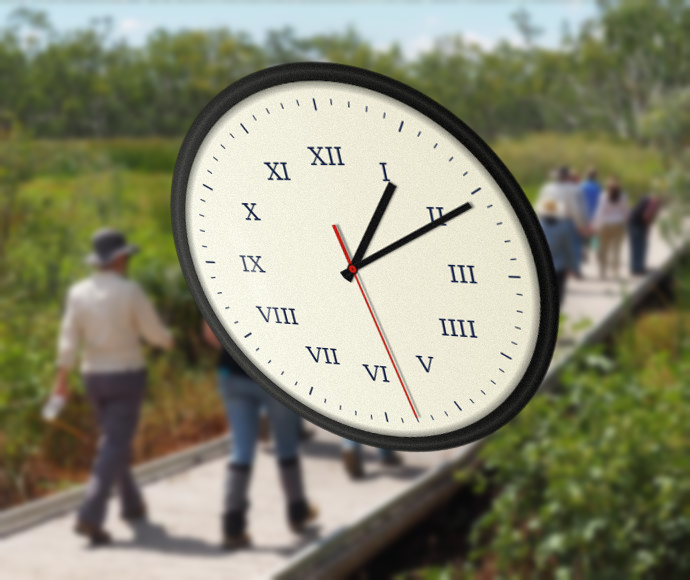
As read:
h=1 m=10 s=28
